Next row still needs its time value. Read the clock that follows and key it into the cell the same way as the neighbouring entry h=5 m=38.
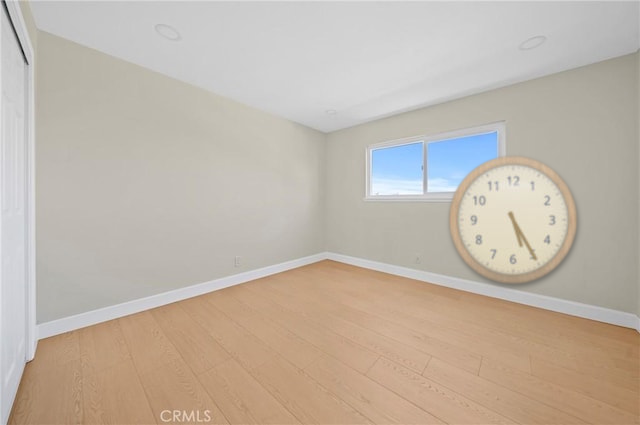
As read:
h=5 m=25
